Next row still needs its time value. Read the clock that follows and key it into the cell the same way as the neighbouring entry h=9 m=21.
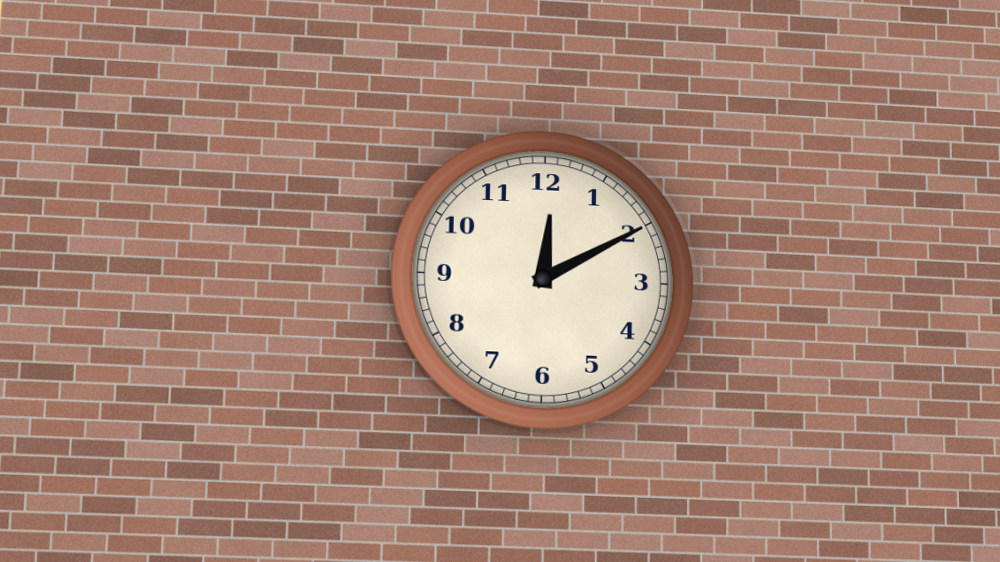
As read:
h=12 m=10
